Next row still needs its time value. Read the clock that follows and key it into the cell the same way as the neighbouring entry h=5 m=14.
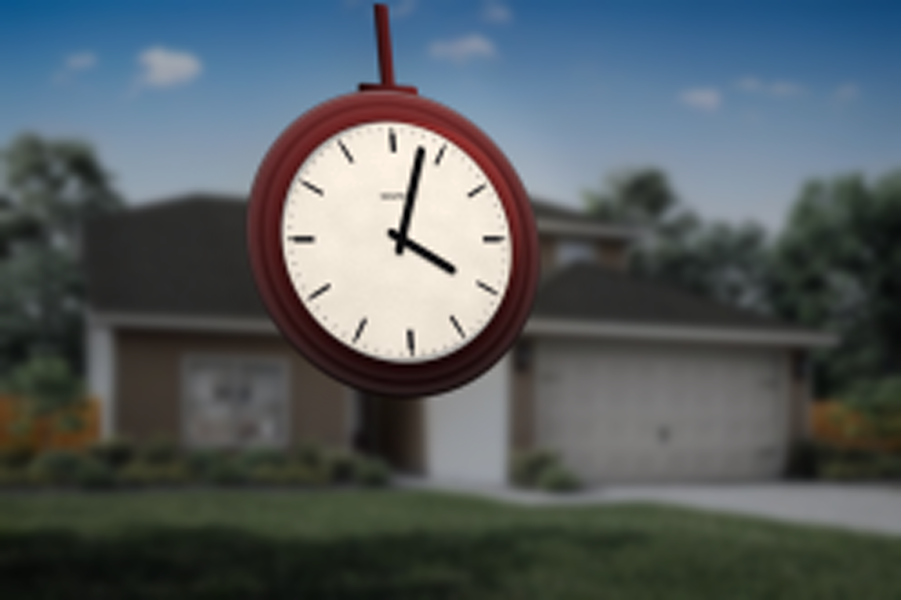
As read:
h=4 m=3
